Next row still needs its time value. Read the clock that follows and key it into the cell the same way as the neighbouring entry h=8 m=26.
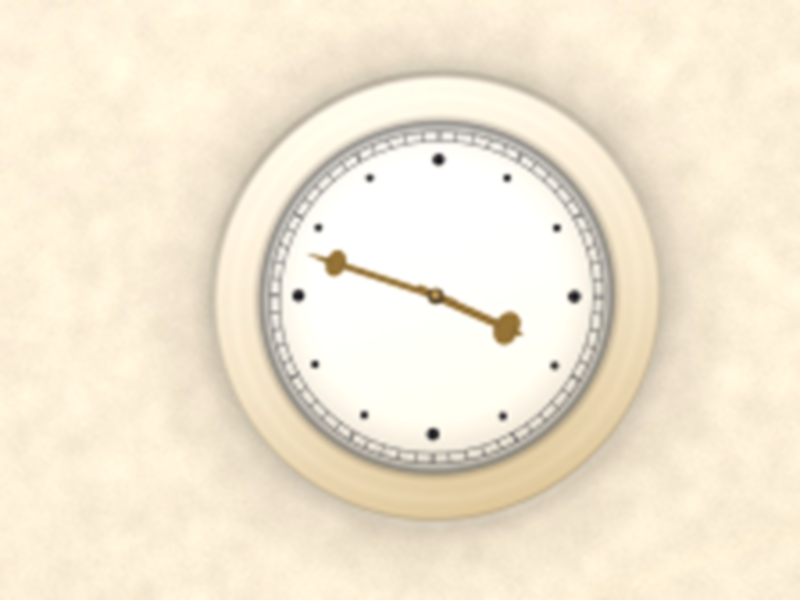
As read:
h=3 m=48
